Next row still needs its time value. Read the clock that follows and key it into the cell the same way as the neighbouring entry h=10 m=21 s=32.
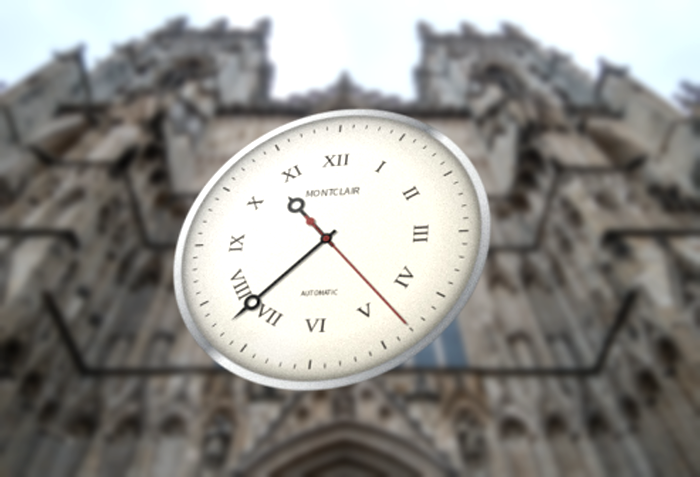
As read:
h=10 m=37 s=23
